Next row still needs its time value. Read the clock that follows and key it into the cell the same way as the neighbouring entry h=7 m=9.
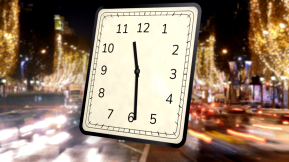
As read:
h=11 m=29
